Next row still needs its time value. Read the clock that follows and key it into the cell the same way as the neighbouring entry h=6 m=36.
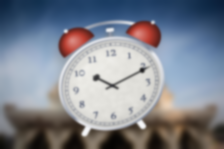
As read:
h=10 m=11
